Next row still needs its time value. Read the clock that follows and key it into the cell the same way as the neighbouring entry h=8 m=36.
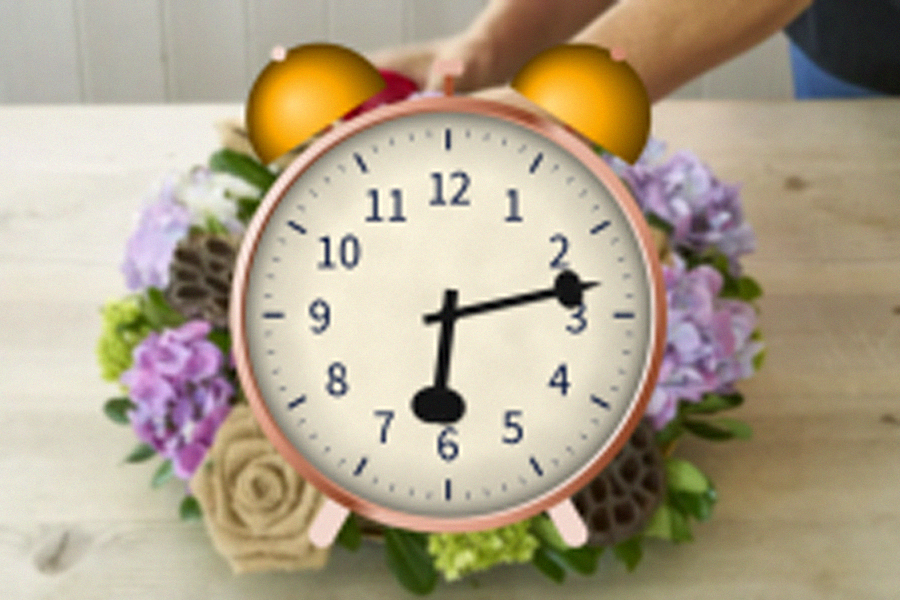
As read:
h=6 m=13
